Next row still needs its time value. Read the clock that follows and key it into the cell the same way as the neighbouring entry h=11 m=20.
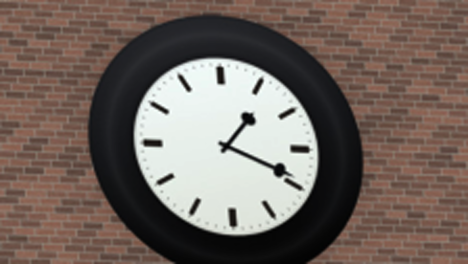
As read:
h=1 m=19
